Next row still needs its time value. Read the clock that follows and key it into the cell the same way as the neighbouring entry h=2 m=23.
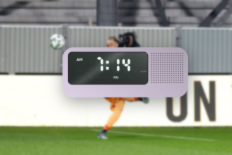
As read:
h=7 m=14
